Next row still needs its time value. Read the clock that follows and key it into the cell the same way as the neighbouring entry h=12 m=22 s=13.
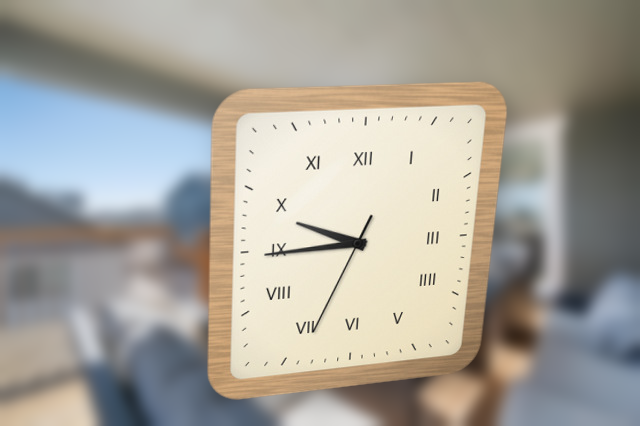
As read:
h=9 m=44 s=34
